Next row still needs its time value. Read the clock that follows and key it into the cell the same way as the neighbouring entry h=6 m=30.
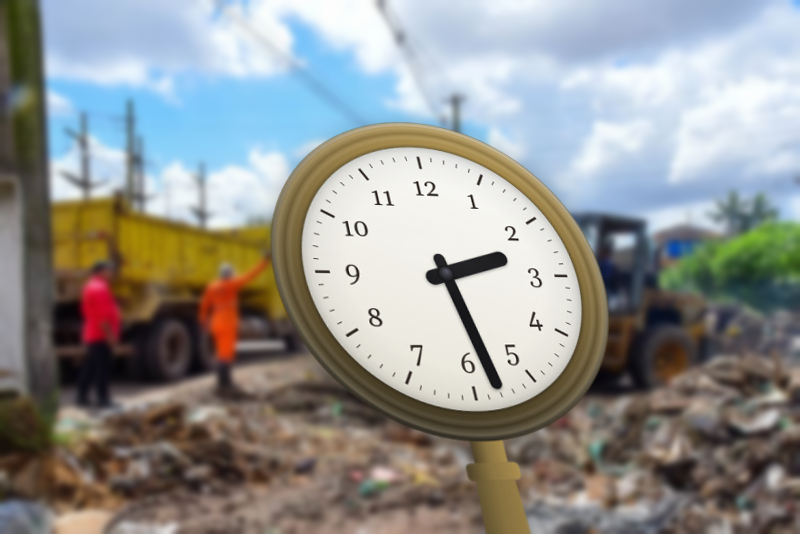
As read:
h=2 m=28
